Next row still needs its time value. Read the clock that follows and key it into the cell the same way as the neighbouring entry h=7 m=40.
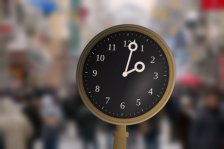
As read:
h=2 m=2
